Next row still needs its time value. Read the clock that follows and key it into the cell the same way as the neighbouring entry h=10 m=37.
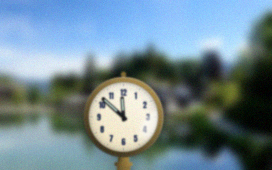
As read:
h=11 m=52
